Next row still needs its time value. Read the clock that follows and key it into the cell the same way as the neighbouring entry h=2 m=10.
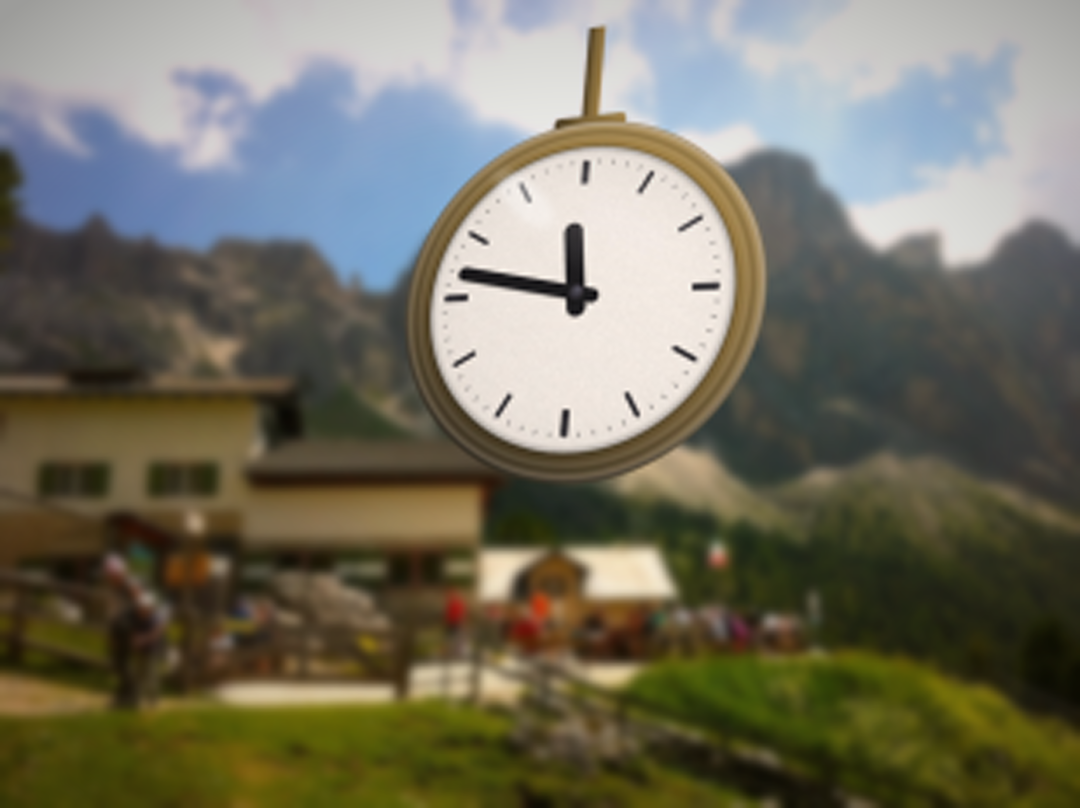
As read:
h=11 m=47
